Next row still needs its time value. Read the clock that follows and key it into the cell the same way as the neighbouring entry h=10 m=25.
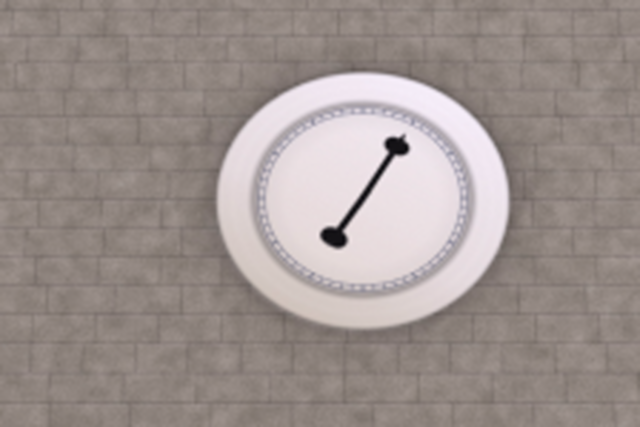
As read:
h=7 m=5
